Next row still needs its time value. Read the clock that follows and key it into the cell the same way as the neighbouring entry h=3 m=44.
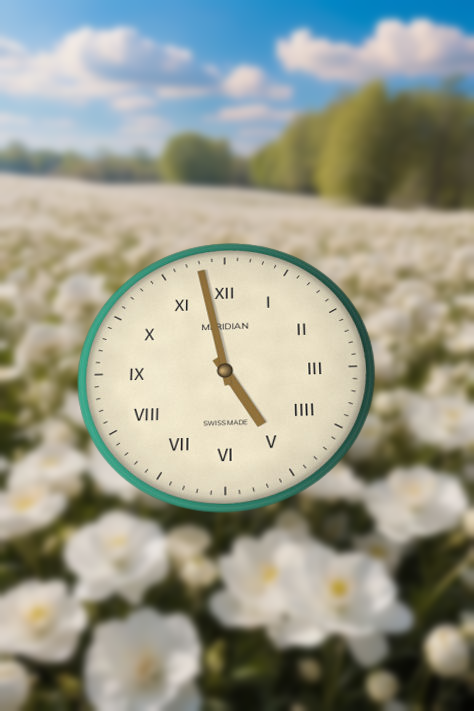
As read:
h=4 m=58
